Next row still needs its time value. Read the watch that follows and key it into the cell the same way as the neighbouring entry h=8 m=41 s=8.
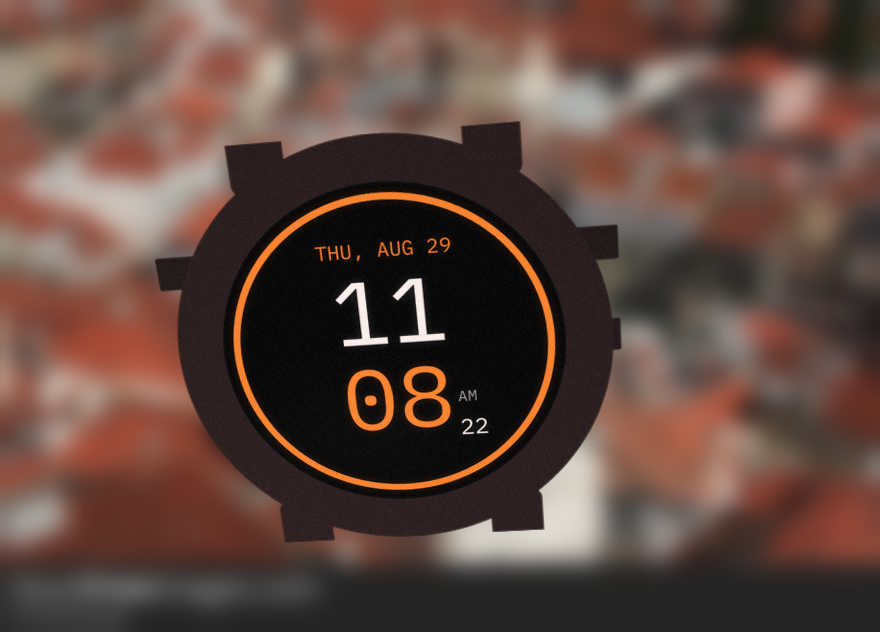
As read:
h=11 m=8 s=22
